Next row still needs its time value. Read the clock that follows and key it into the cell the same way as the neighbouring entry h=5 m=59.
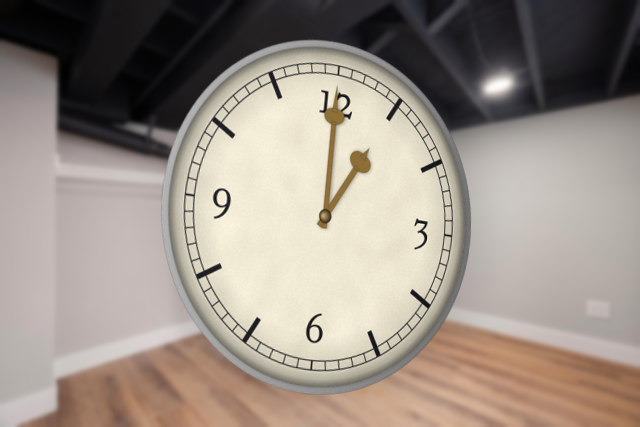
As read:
h=1 m=0
